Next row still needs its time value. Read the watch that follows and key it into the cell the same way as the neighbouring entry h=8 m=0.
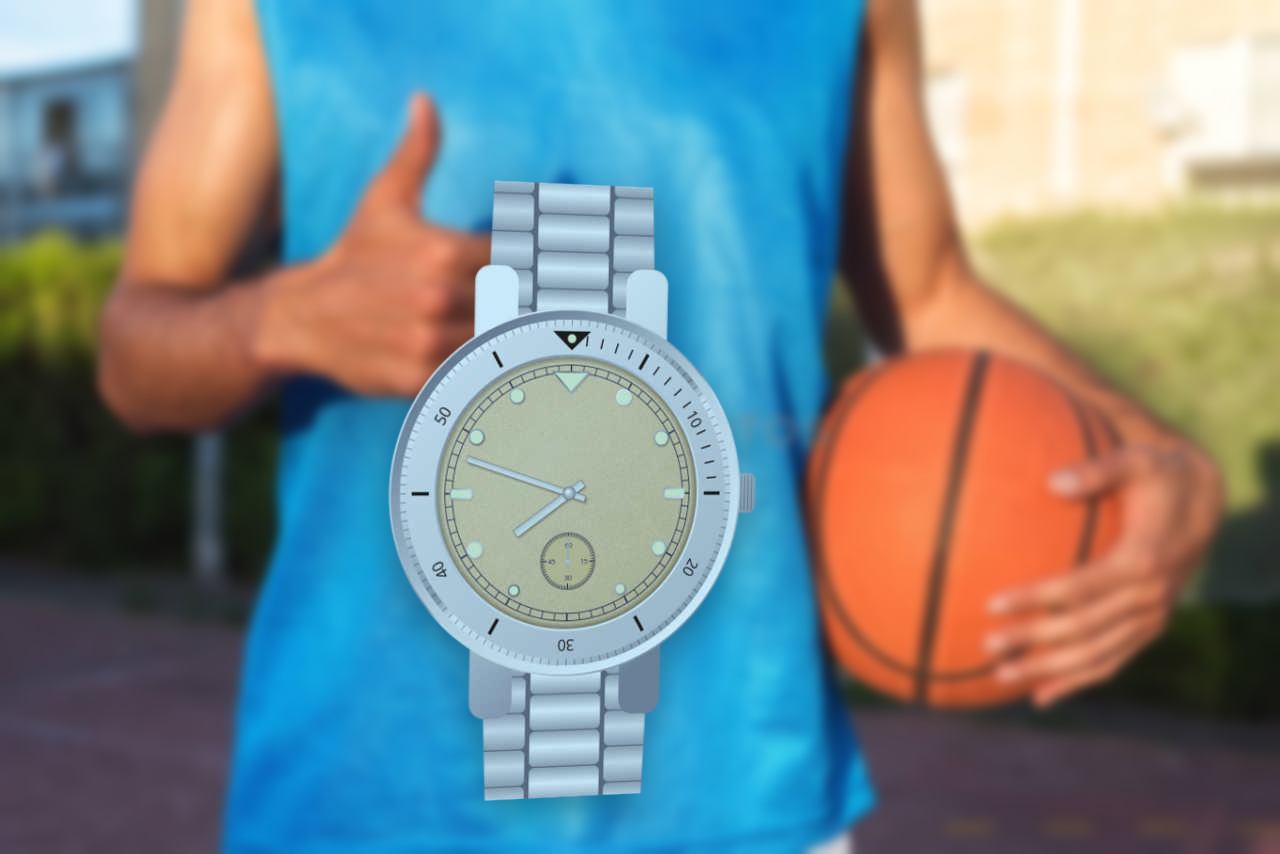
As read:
h=7 m=48
